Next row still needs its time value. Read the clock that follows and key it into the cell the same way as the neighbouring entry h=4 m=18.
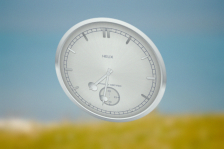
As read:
h=7 m=32
